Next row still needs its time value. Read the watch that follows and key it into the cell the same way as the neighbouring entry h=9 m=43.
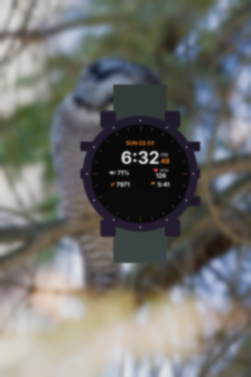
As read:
h=6 m=32
